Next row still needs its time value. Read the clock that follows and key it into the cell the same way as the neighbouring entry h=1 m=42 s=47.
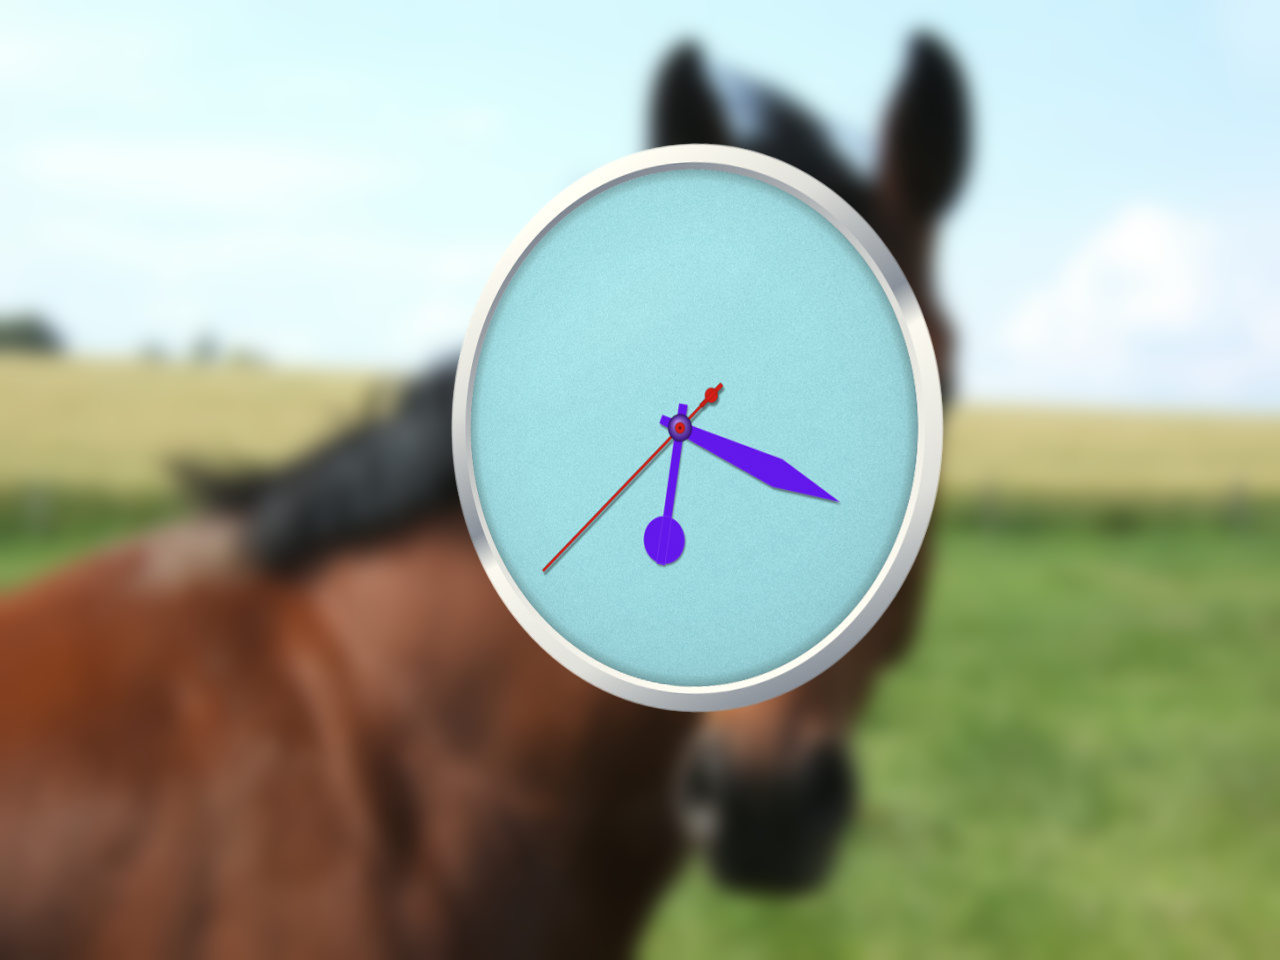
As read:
h=6 m=18 s=38
